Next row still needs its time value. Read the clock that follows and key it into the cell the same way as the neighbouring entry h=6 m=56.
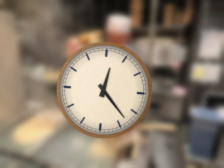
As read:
h=12 m=23
